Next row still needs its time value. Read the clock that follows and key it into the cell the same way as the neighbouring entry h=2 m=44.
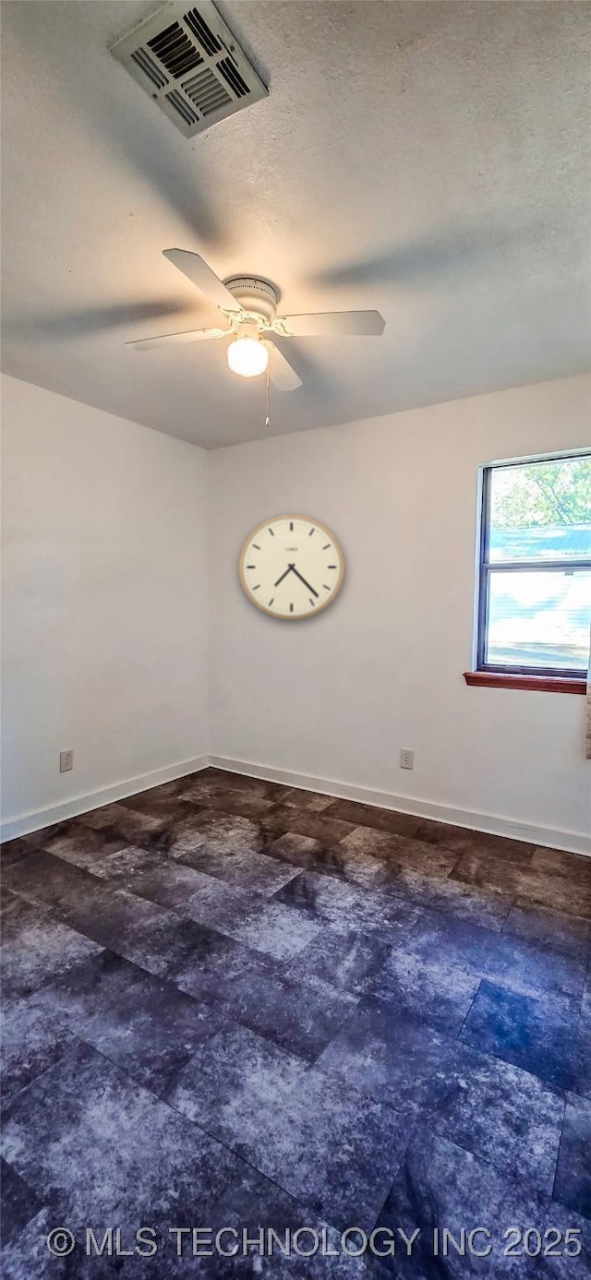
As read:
h=7 m=23
